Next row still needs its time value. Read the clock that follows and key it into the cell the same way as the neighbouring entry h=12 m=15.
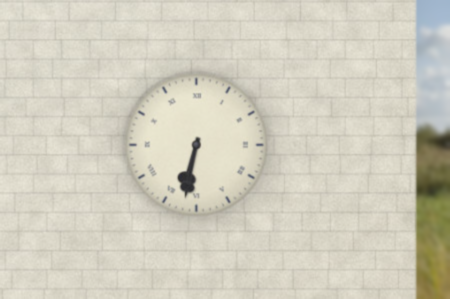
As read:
h=6 m=32
